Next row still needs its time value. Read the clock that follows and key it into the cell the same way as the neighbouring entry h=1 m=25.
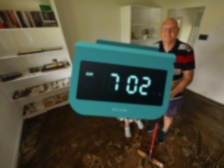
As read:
h=7 m=2
